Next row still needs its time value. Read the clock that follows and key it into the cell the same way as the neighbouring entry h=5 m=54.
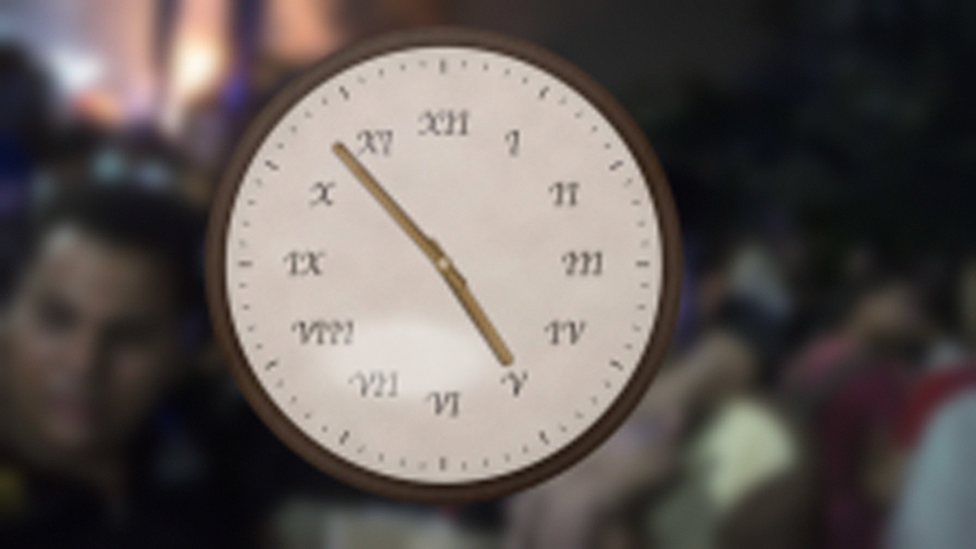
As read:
h=4 m=53
